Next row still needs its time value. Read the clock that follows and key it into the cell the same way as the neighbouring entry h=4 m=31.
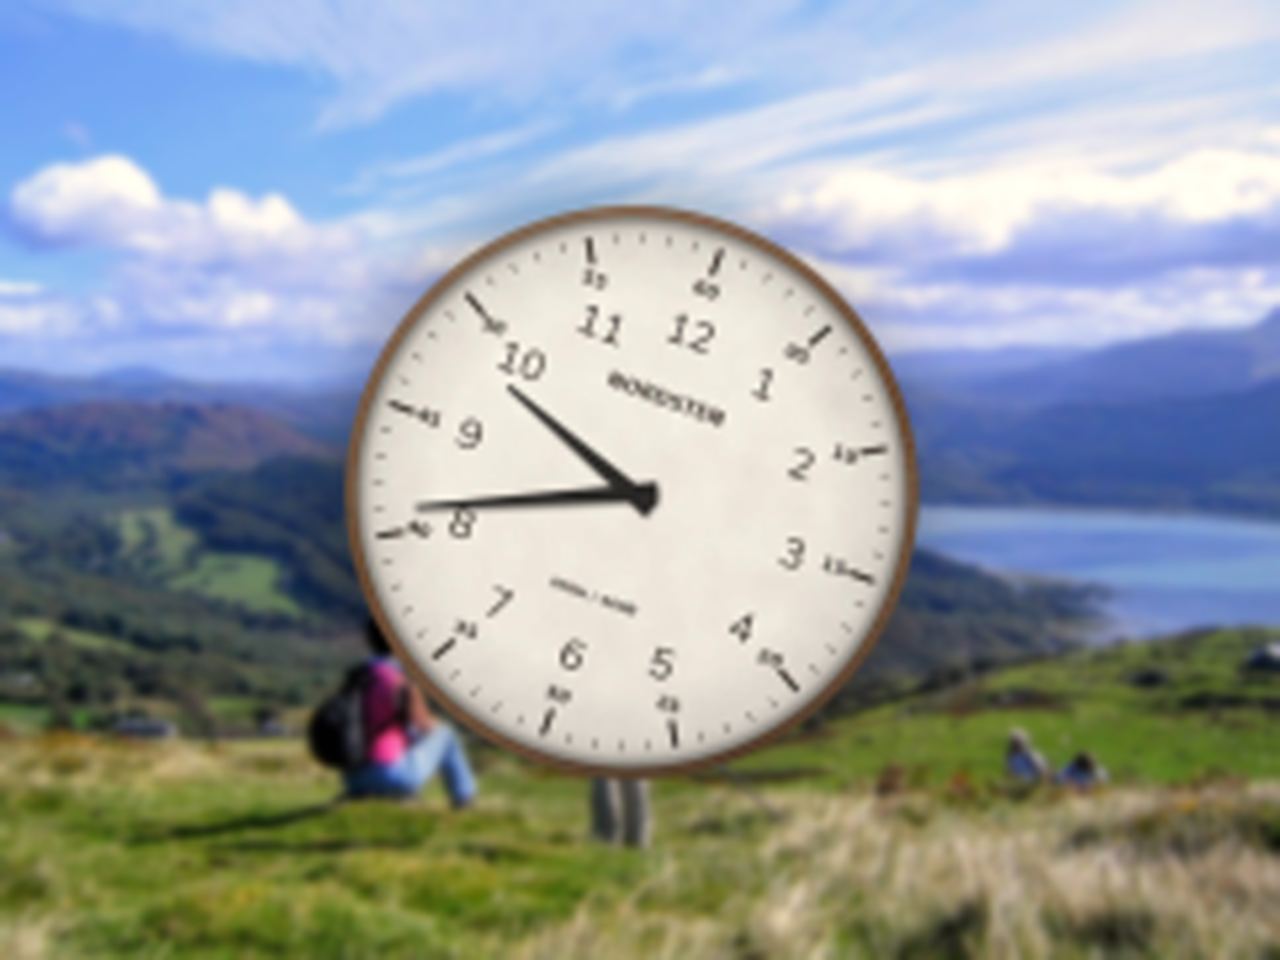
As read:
h=9 m=41
